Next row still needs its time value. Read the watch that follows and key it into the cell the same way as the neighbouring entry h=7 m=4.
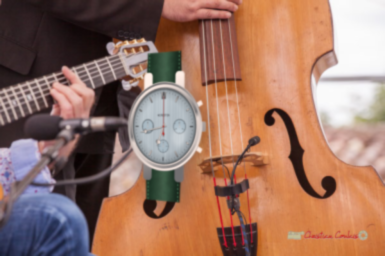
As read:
h=6 m=43
